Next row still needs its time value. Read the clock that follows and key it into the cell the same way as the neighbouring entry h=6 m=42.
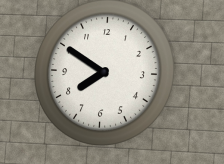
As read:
h=7 m=50
